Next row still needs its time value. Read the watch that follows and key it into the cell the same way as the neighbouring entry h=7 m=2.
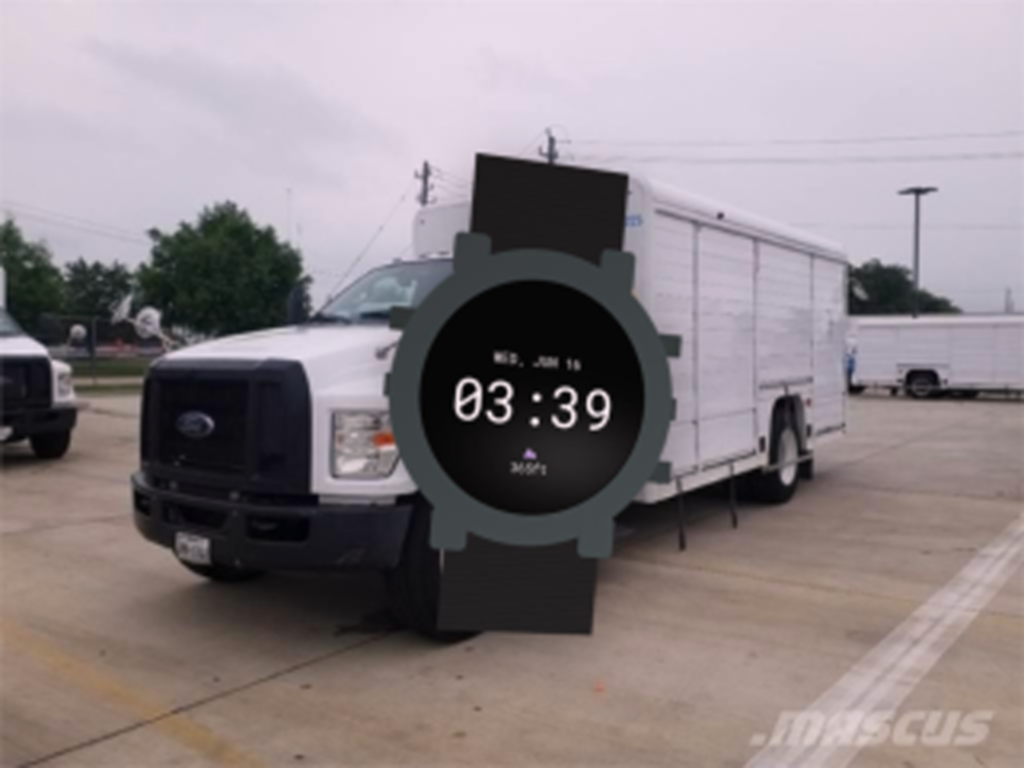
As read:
h=3 m=39
